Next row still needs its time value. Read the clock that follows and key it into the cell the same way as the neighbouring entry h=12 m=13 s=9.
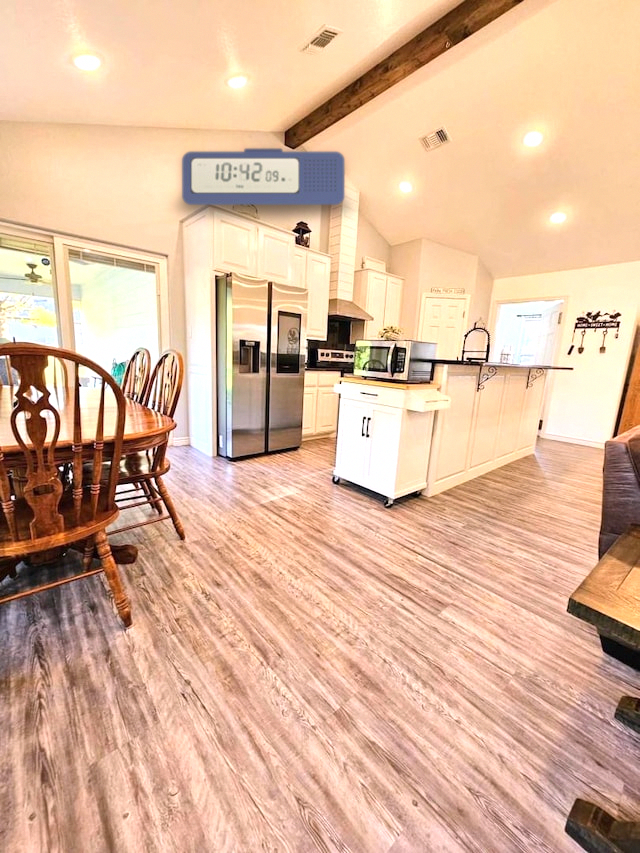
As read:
h=10 m=42 s=9
